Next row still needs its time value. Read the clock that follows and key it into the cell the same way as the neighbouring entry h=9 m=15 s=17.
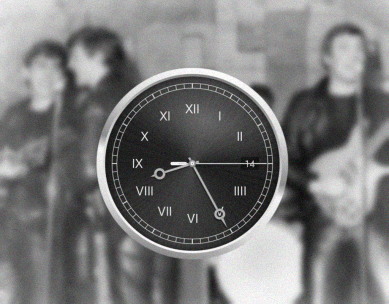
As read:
h=8 m=25 s=15
